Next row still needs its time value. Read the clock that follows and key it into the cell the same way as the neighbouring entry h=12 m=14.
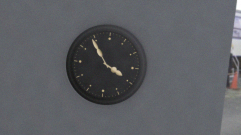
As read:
h=3 m=54
